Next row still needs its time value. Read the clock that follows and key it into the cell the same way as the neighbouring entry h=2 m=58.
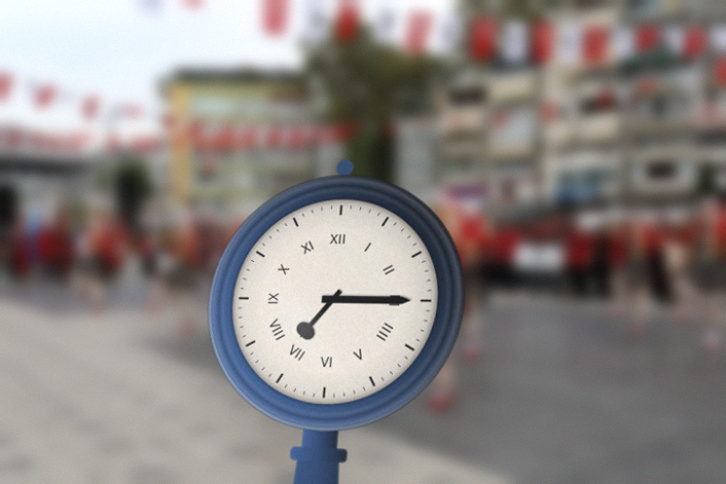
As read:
h=7 m=15
